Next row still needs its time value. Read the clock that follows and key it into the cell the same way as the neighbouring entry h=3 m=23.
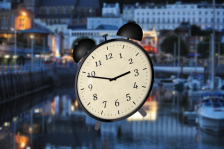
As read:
h=2 m=49
